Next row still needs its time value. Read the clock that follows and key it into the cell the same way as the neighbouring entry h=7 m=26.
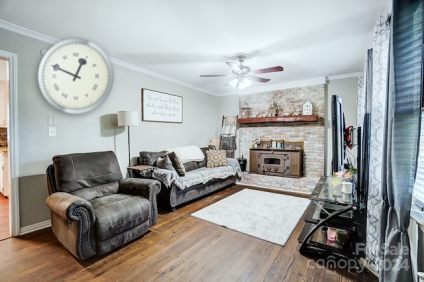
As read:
h=12 m=49
